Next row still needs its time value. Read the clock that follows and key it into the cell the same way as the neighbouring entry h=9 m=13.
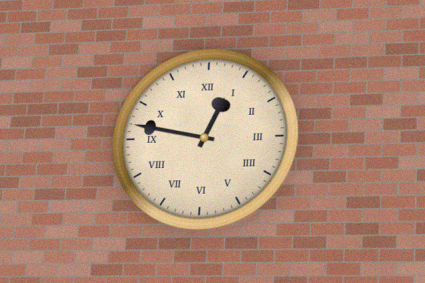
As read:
h=12 m=47
